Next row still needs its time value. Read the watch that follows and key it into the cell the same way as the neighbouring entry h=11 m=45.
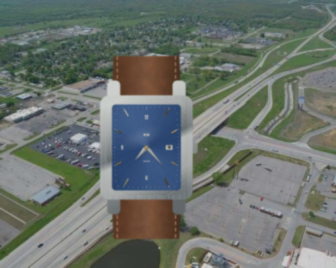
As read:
h=7 m=23
